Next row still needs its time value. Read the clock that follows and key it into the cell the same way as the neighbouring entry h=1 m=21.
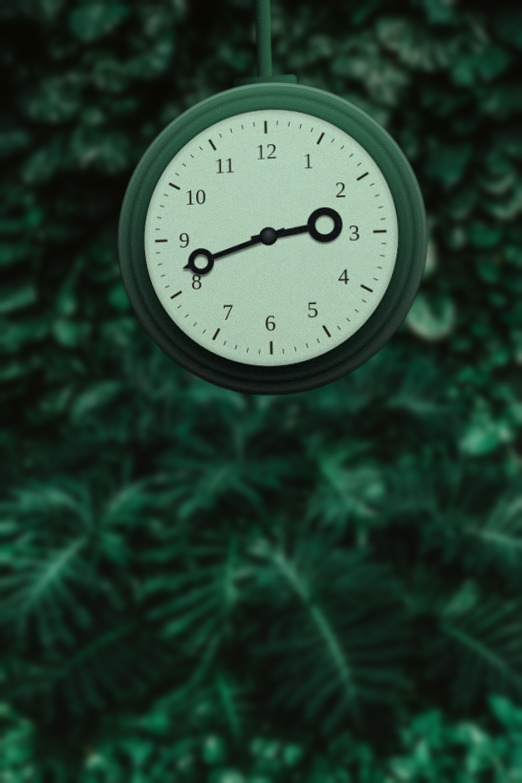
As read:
h=2 m=42
